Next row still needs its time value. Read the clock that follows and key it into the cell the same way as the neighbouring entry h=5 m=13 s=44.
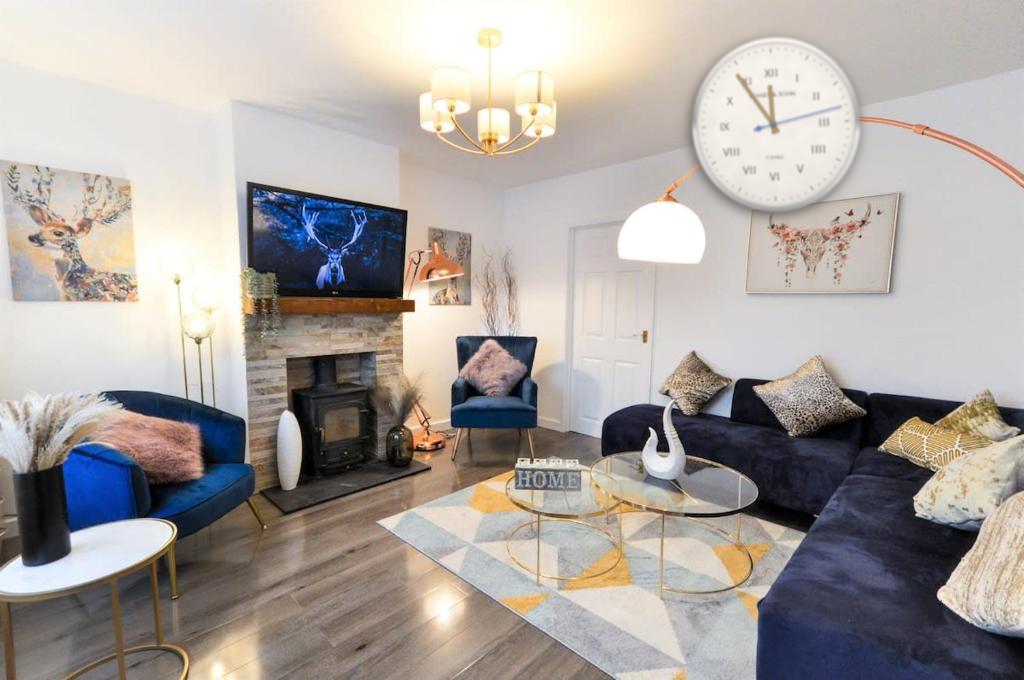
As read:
h=11 m=54 s=13
